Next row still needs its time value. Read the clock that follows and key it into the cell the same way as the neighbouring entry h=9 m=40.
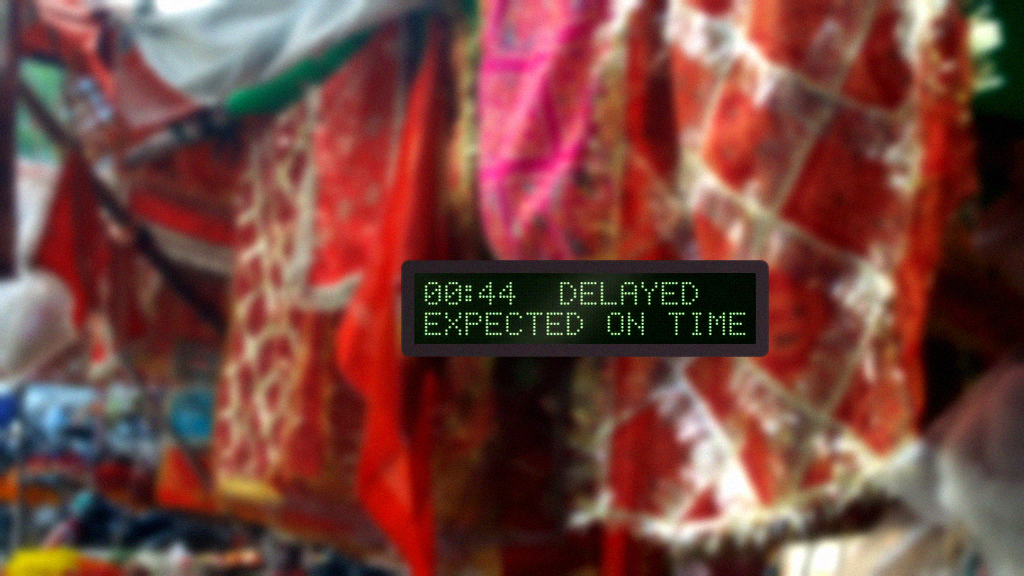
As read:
h=0 m=44
